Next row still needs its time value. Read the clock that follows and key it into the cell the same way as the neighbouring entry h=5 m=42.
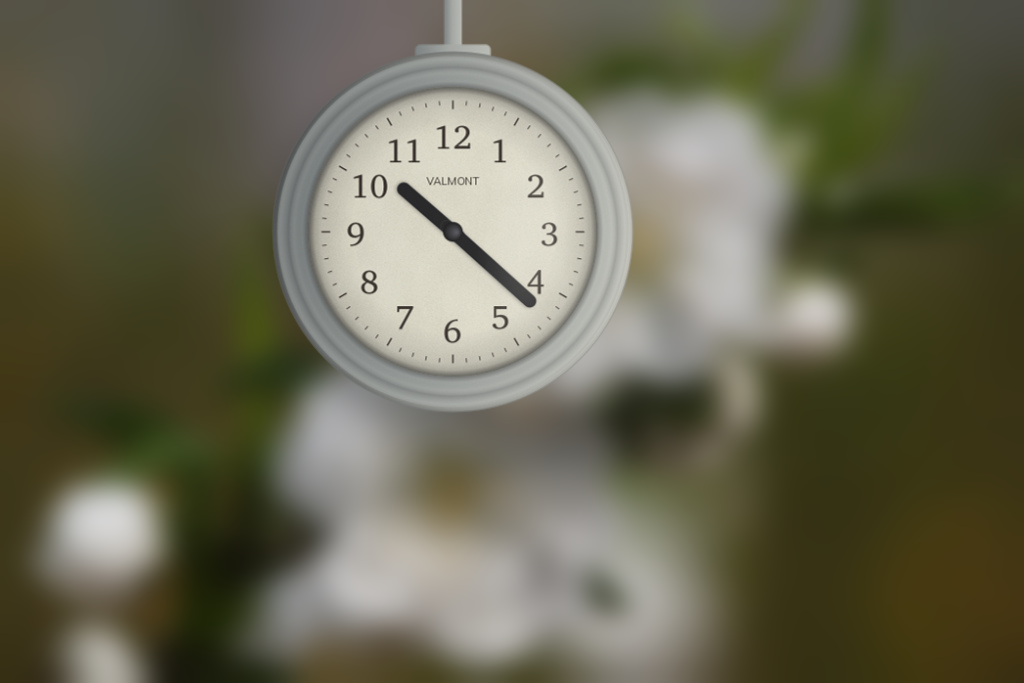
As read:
h=10 m=22
